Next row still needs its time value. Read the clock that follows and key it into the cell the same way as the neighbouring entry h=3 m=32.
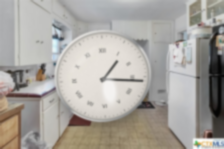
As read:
h=1 m=16
